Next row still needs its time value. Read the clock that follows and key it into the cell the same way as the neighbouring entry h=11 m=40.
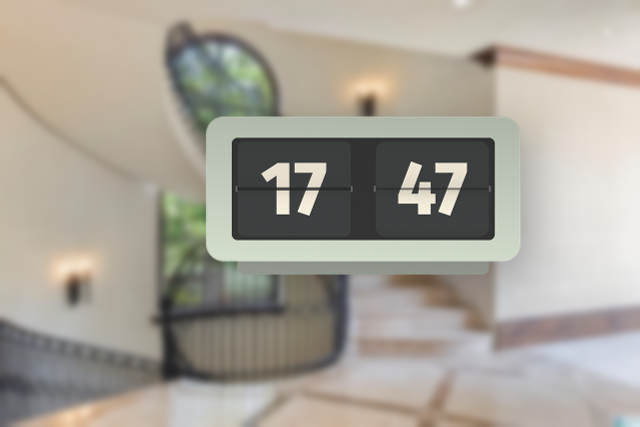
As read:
h=17 m=47
